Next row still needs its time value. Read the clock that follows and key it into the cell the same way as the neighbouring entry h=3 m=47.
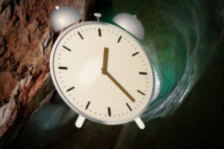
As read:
h=12 m=23
